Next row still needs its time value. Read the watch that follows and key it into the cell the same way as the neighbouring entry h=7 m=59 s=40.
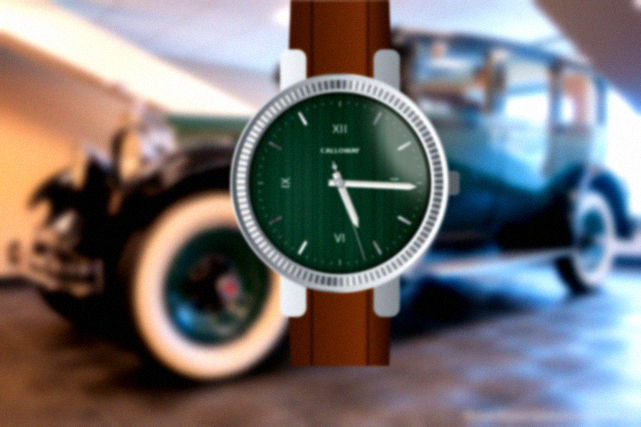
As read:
h=5 m=15 s=27
